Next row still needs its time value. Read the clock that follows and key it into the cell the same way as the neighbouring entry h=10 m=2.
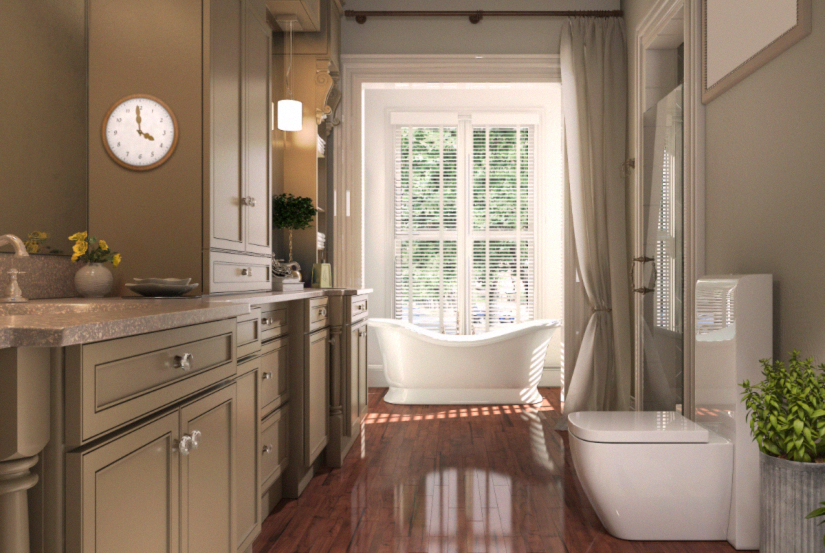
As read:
h=3 m=59
